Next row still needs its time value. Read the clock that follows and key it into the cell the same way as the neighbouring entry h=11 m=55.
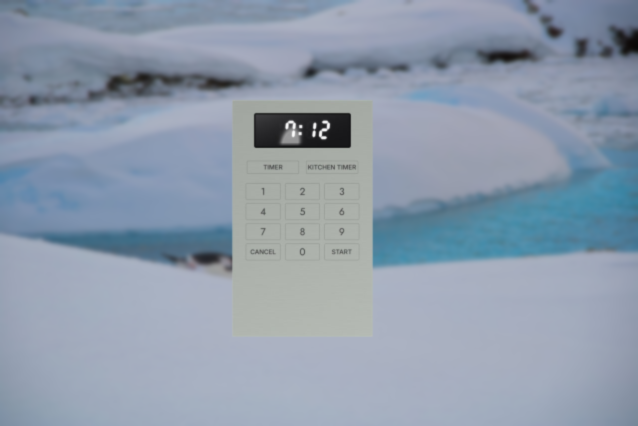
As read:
h=7 m=12
